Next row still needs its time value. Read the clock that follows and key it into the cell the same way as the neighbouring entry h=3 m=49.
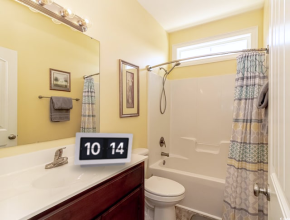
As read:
h=10 m=14
